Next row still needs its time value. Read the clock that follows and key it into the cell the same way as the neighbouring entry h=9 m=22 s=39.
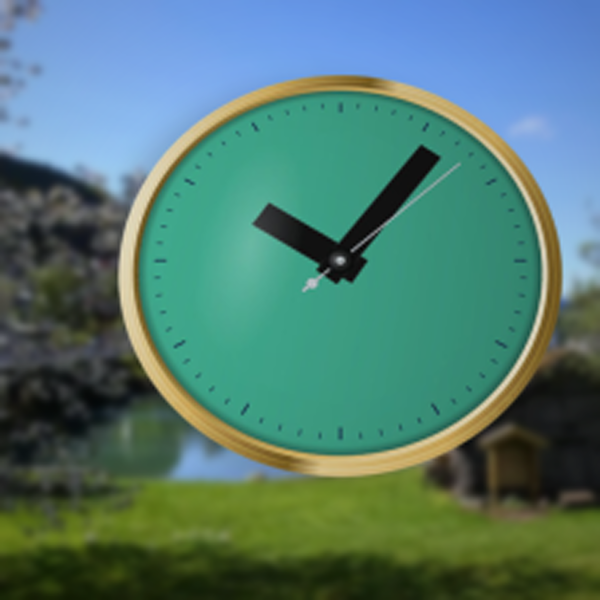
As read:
h=10 m=6 s=8
